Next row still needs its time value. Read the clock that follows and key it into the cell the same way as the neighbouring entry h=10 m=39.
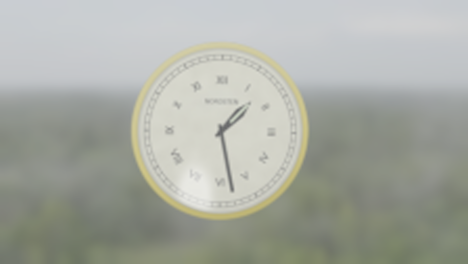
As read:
h=1 m=28
